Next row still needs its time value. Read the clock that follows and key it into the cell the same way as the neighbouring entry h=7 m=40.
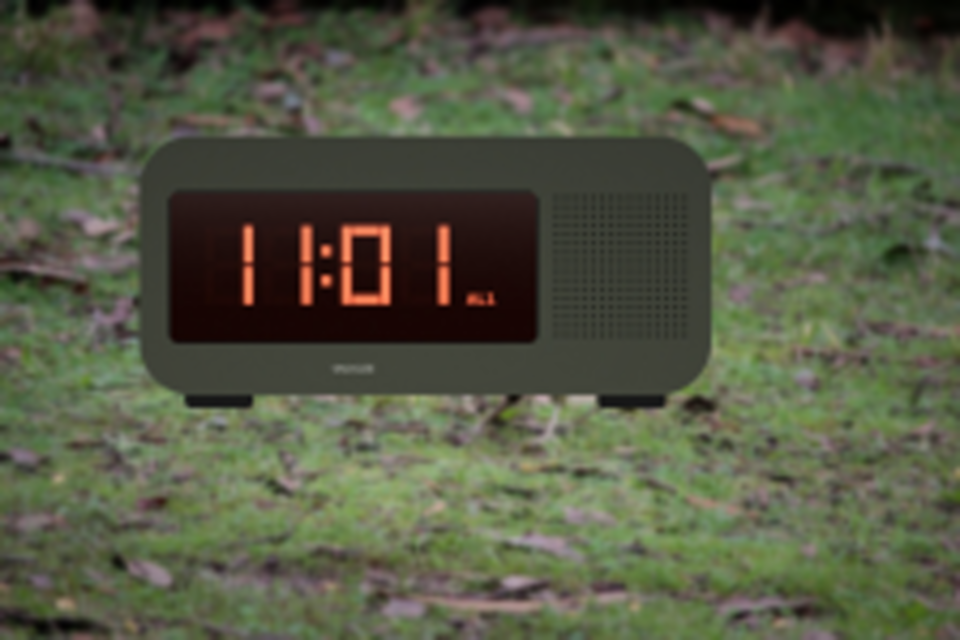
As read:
h=11 m=1
